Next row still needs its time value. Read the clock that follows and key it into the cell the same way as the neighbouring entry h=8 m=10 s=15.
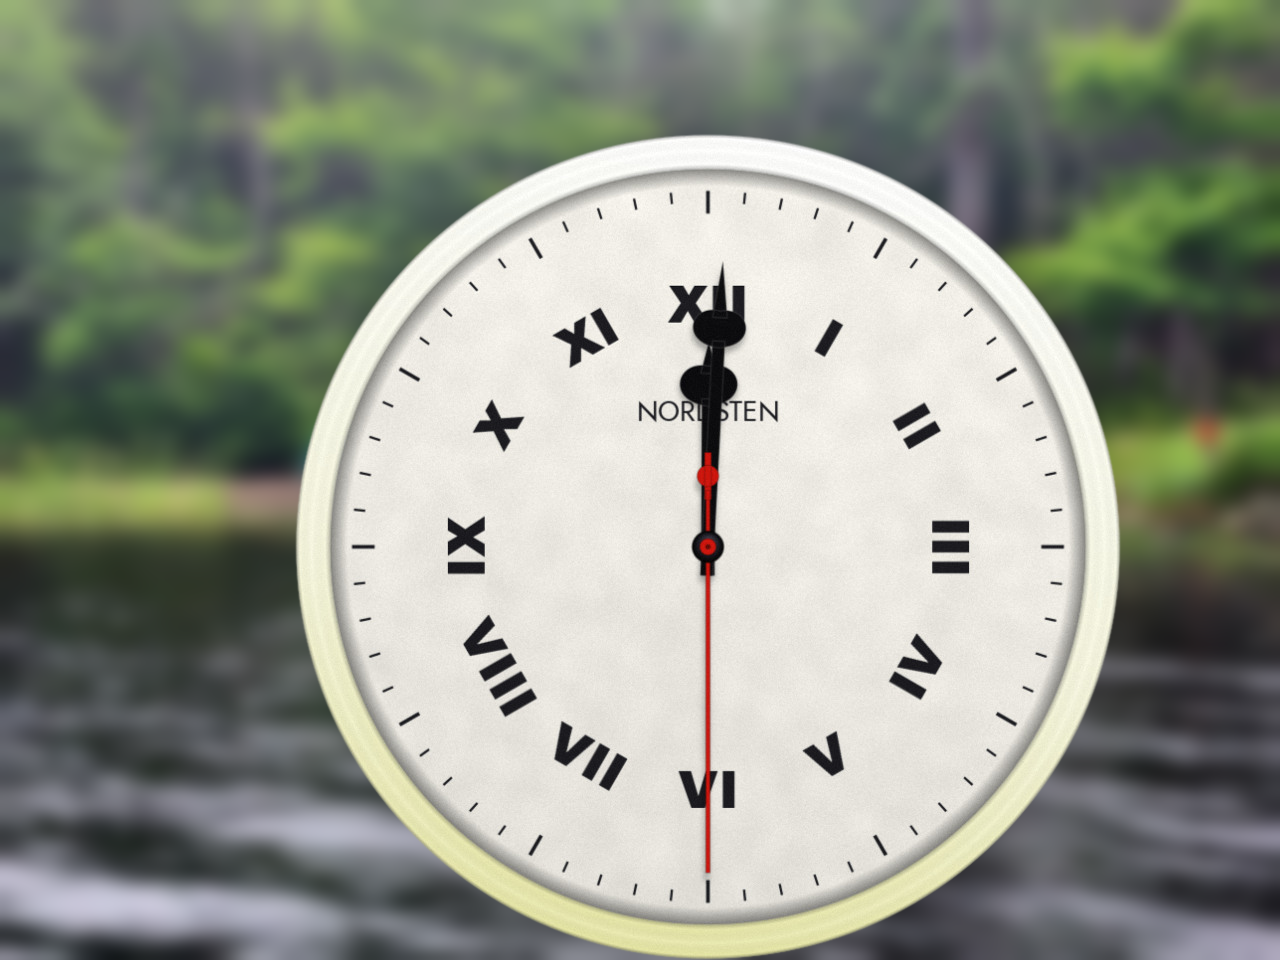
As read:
h=12 m=0 s=30
